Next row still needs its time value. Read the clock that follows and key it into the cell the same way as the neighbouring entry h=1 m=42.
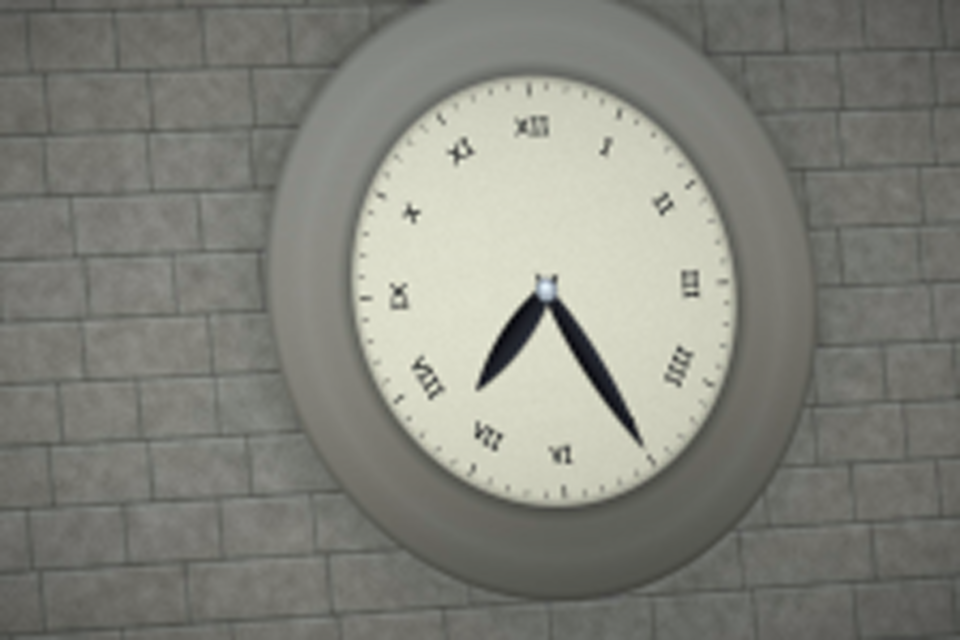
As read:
h=7 m=25
